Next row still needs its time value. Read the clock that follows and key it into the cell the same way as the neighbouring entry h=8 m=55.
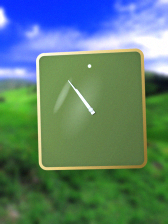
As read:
h=10 m=54
